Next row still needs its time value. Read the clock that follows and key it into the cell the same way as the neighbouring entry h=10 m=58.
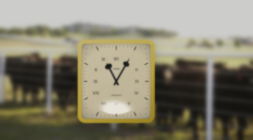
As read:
h=11 m=5
